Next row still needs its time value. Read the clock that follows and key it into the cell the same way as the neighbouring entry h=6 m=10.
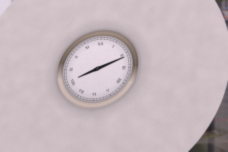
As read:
h=8 m=11
